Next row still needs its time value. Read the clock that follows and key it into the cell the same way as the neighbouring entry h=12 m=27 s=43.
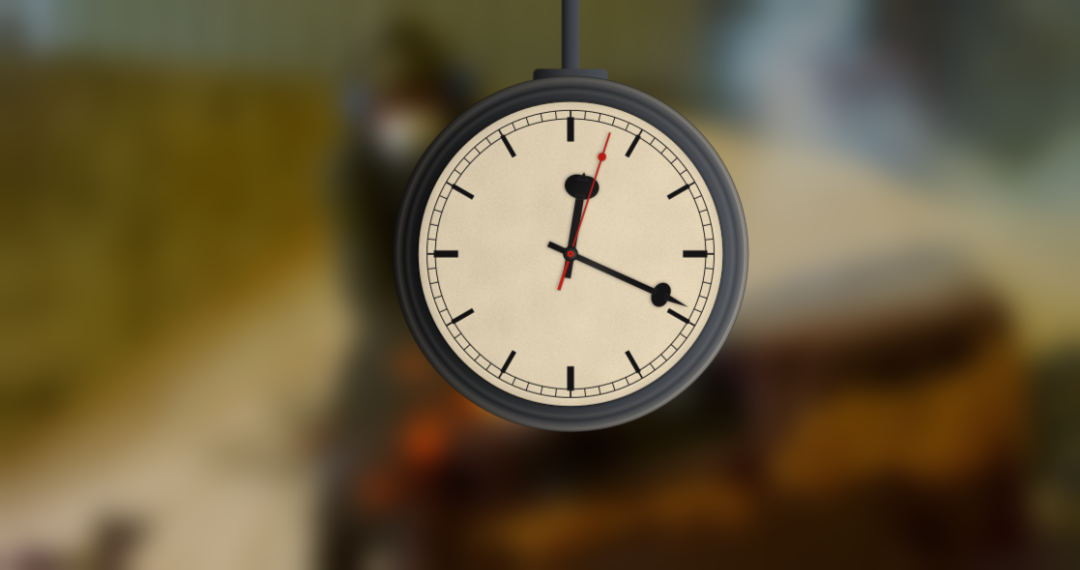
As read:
h=12 m=19 s=3
